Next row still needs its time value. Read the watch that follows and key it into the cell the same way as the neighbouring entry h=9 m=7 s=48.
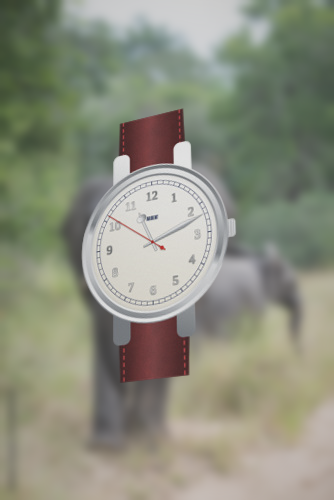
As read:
h=11 m=11 s=51
